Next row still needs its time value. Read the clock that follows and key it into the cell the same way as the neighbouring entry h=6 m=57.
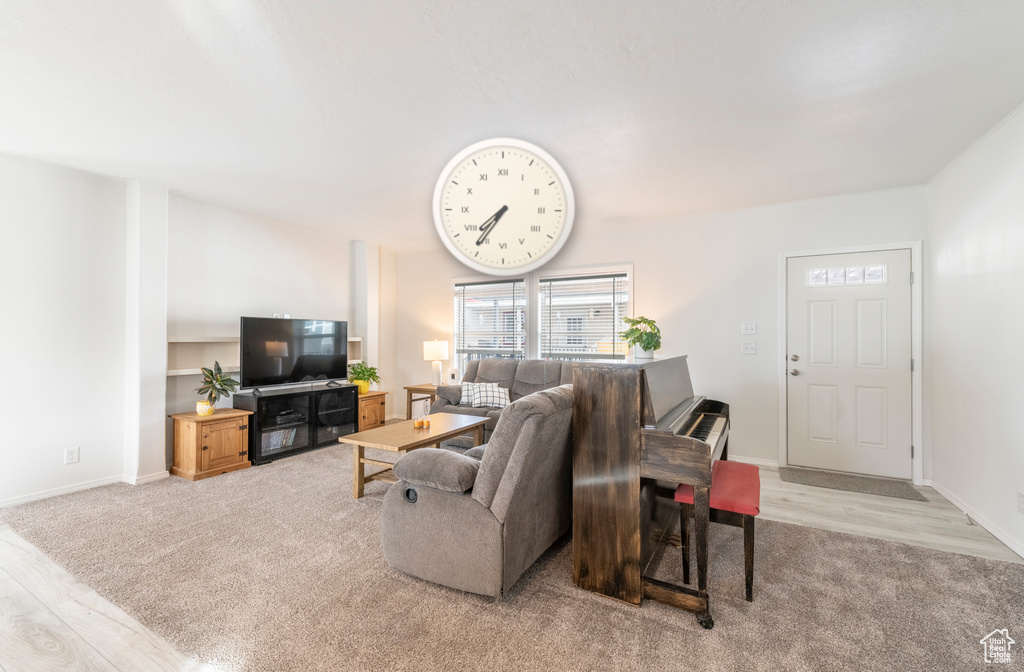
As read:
h=7 m=36
